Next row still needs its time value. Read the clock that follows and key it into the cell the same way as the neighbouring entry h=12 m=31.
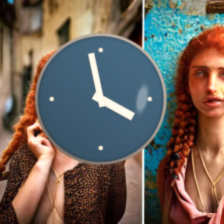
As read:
h=3 m=58
